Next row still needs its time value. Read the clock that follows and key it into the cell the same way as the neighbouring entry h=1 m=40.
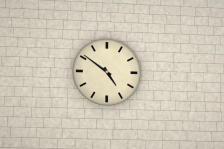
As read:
h=4 m=51
